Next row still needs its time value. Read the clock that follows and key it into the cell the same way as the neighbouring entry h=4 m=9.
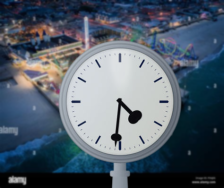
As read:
h=4 m=31
